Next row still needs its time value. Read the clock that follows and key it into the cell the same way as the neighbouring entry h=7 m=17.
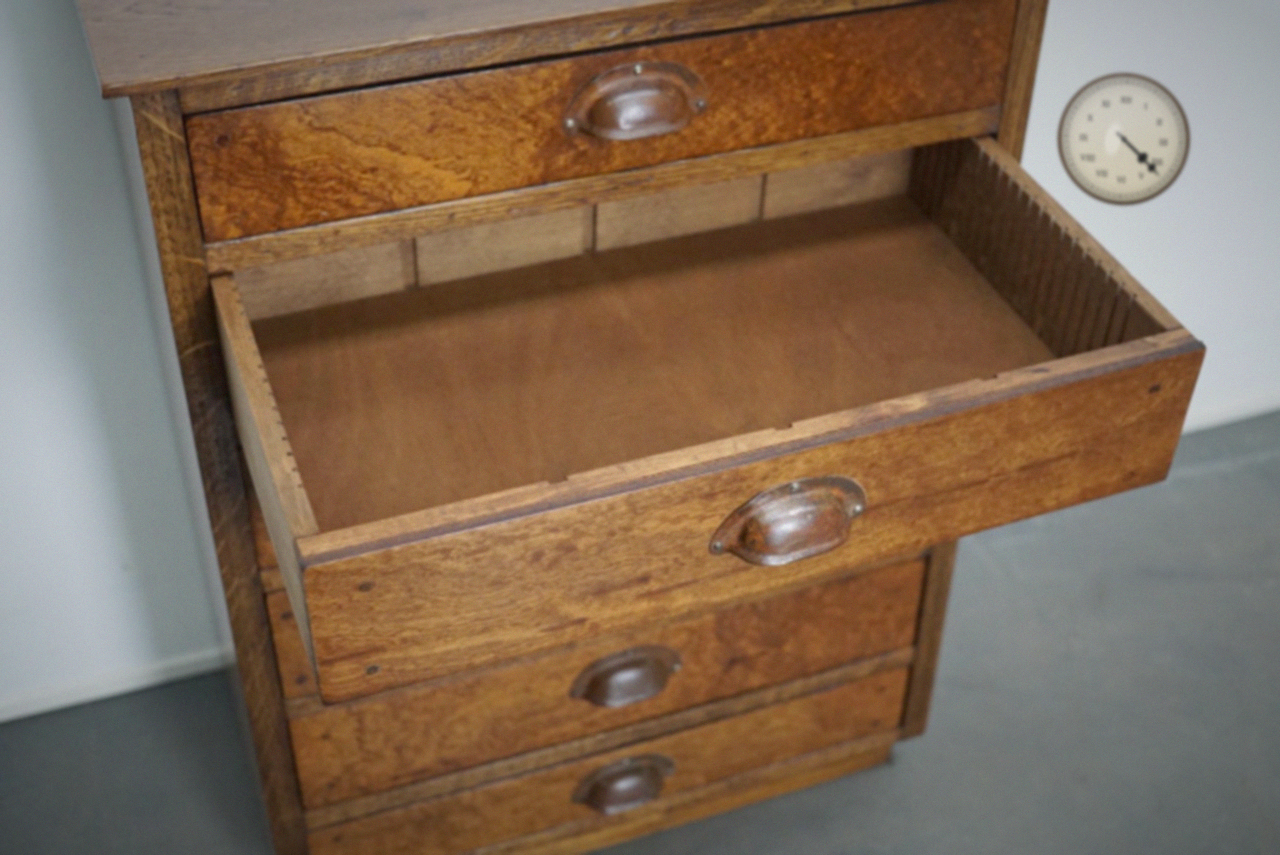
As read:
h=4 m=22
